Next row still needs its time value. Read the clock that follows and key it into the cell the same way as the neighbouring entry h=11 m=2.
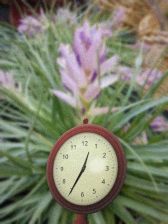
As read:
h=12 m=35
